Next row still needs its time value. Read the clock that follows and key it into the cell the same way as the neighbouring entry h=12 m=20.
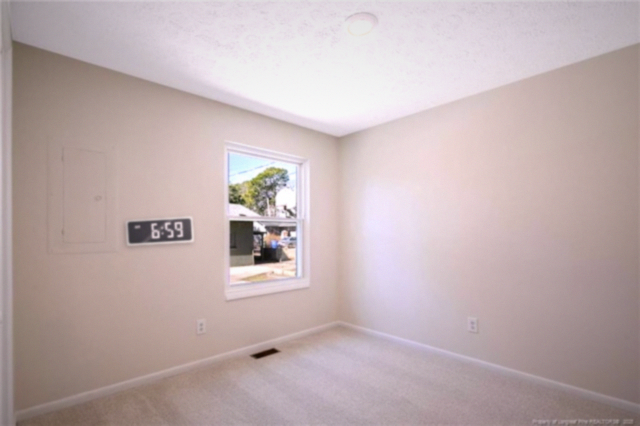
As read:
h=6 m=59
